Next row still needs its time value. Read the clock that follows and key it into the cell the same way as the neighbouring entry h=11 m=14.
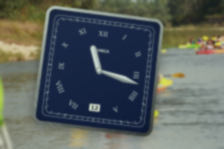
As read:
h=11 m=17
